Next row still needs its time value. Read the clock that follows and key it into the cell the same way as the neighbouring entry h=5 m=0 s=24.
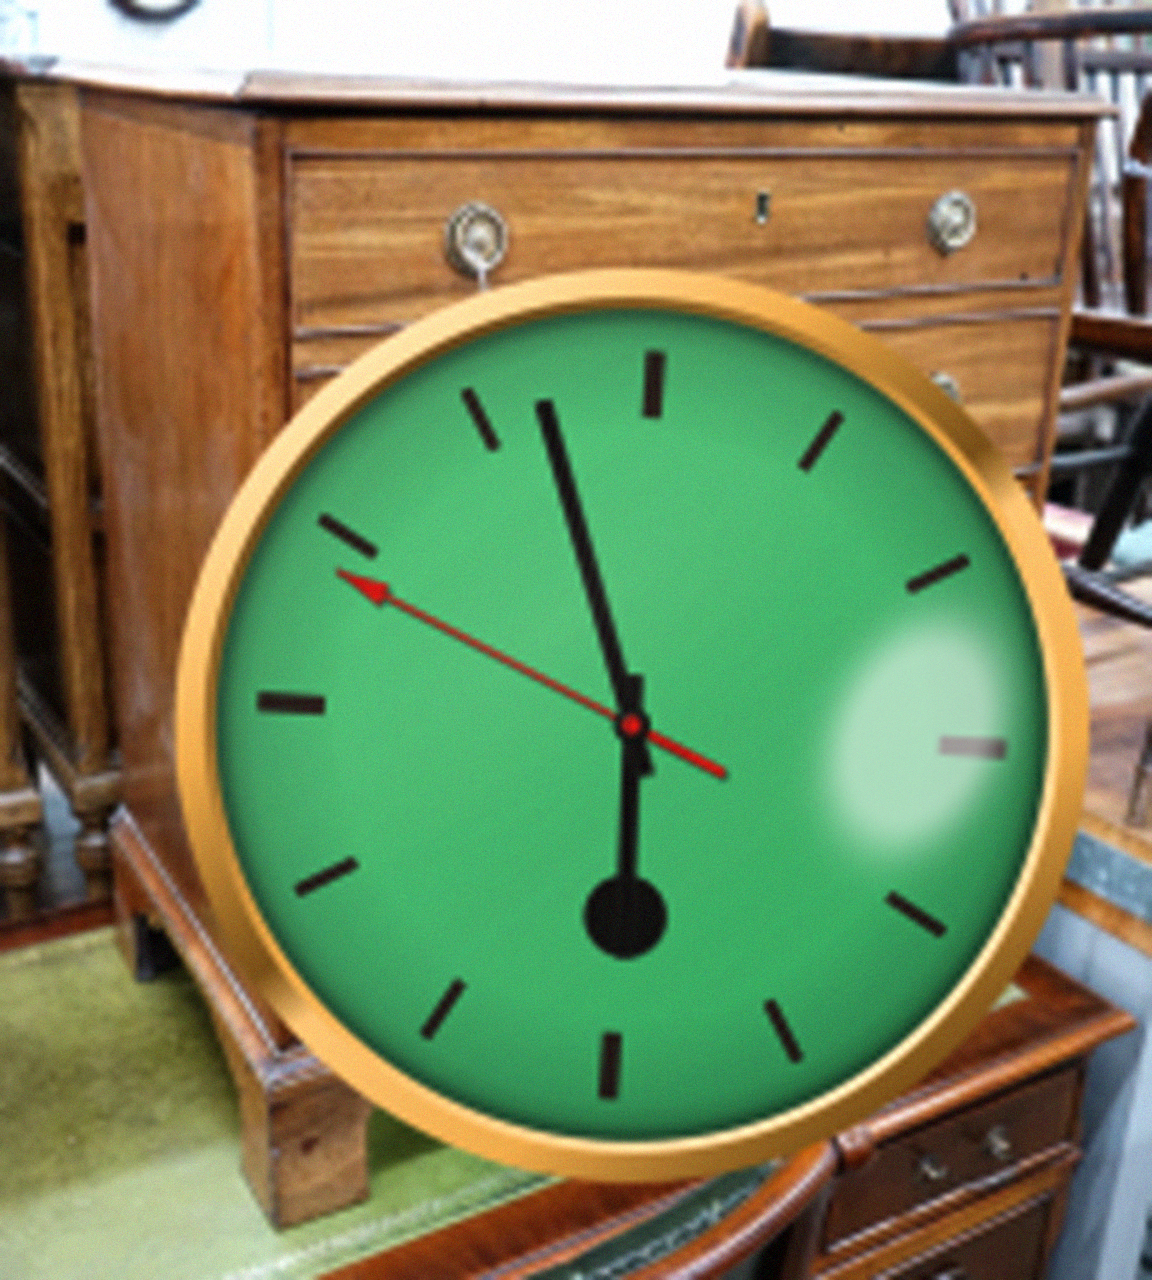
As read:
h=5 m=56 s=49
